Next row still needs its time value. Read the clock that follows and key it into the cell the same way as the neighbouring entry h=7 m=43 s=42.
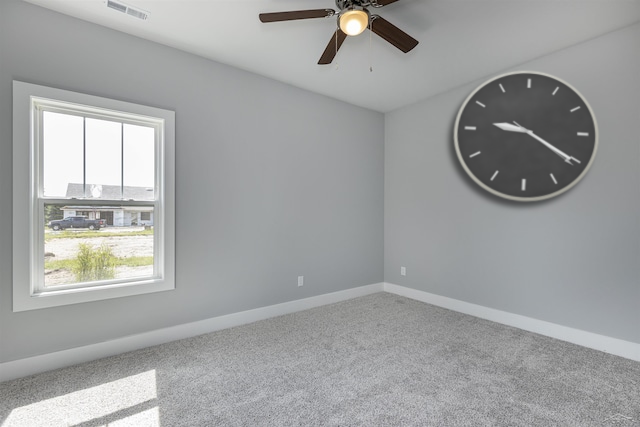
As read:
h=9 m=20 s=21
